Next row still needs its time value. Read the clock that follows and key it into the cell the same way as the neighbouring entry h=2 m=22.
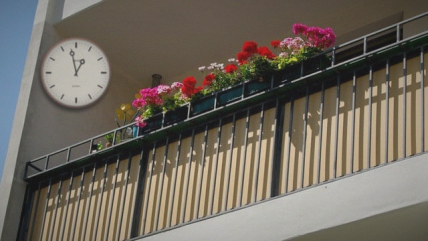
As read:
h=12 m=58
